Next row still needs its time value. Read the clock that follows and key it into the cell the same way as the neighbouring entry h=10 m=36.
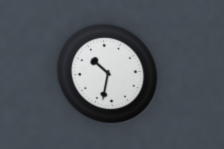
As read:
h=10 m=33
